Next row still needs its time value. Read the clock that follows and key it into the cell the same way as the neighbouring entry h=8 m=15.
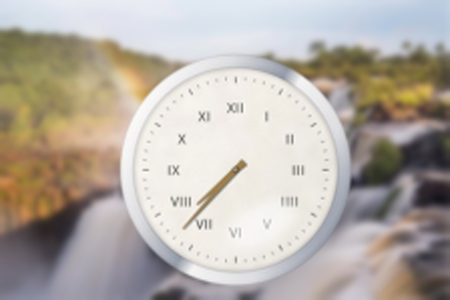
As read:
h=7 m=37
